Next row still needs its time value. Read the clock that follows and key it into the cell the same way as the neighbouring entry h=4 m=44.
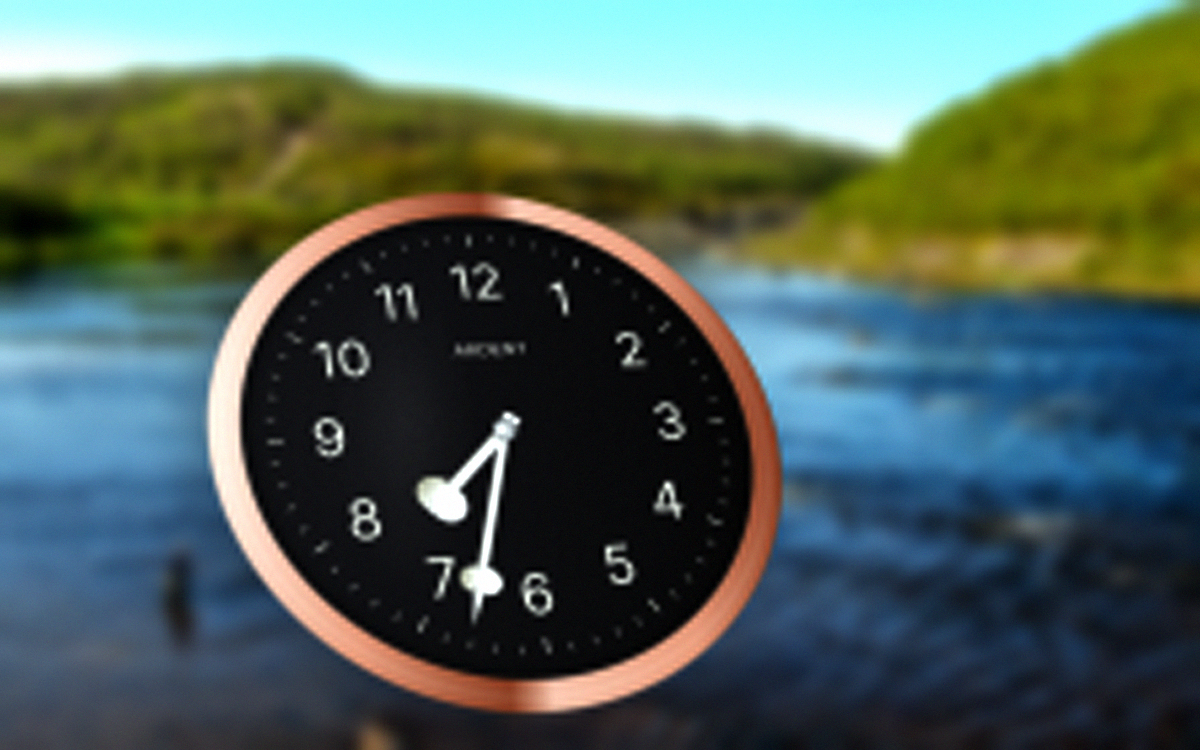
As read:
h=7 m=33
